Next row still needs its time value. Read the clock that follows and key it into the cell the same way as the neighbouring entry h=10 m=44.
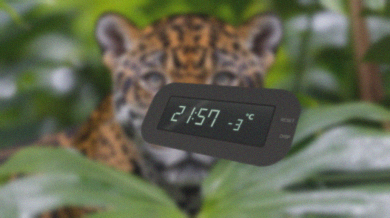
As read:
h=21 m=57
